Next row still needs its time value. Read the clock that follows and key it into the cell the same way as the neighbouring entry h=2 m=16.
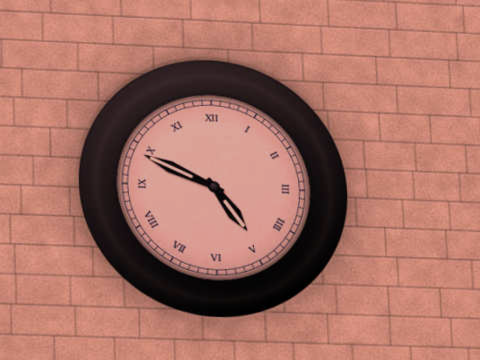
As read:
h=4 m=49
